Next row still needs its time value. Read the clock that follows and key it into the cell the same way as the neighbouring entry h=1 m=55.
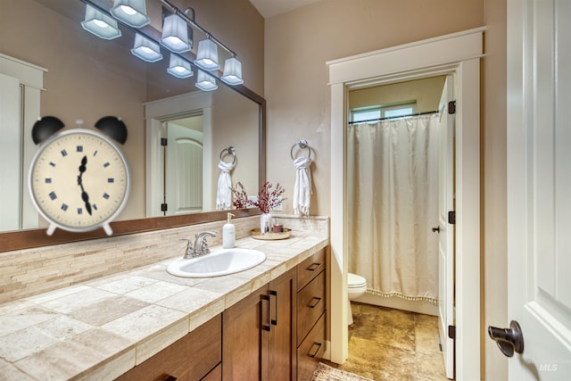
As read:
h=12 m=27
